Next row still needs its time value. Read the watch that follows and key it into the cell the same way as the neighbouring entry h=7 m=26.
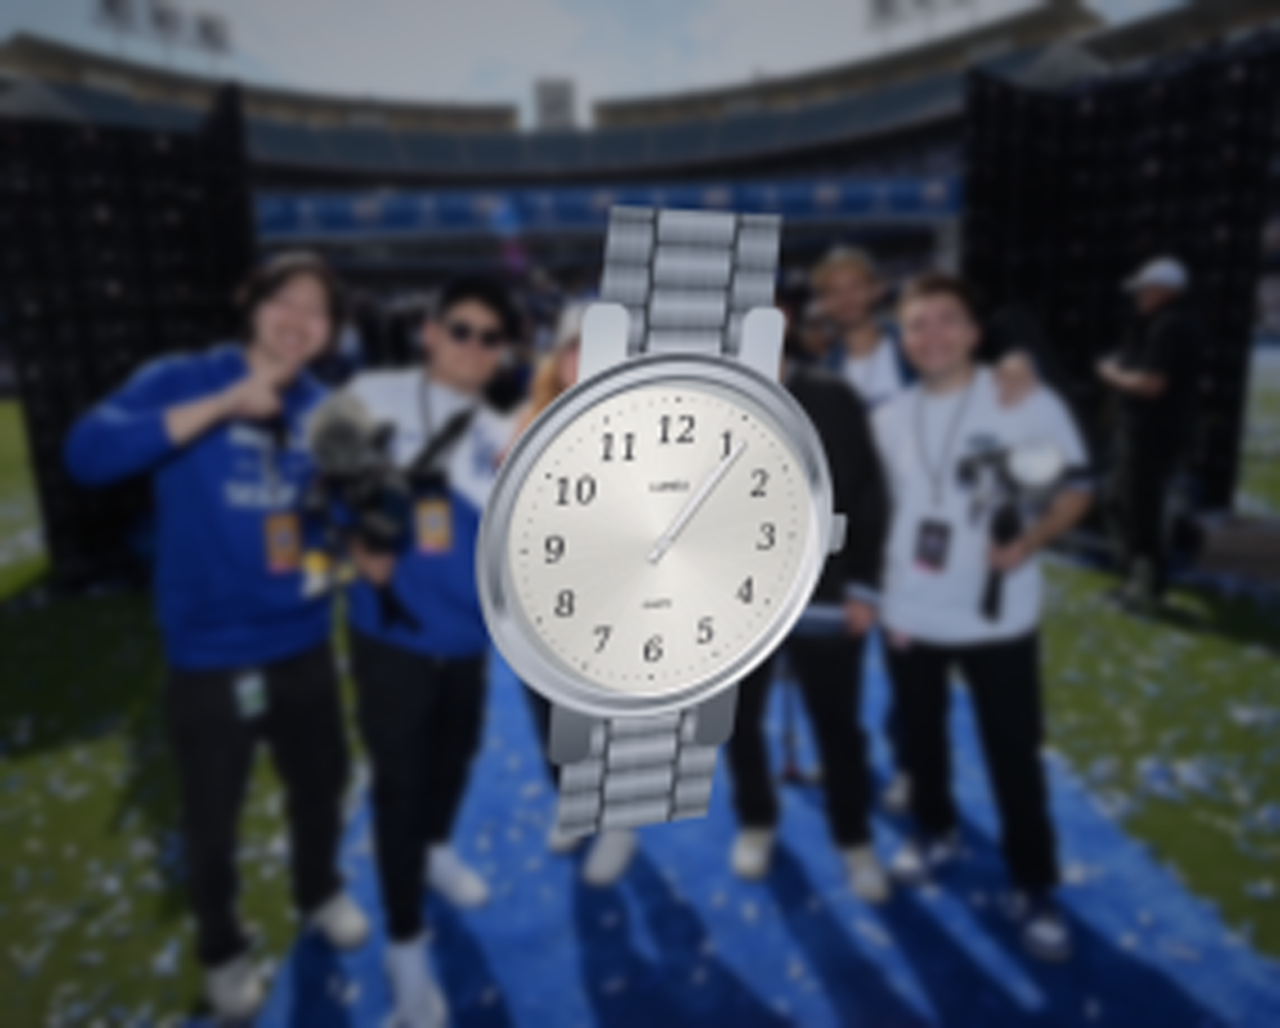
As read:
h=1 m=6
